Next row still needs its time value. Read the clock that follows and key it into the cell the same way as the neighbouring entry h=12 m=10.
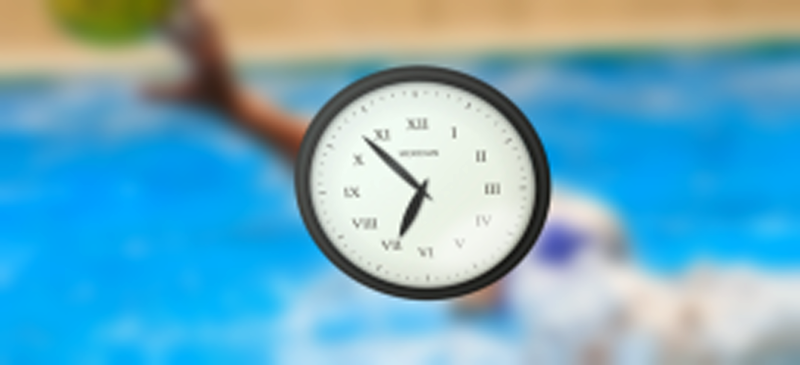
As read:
h=6 m=53
